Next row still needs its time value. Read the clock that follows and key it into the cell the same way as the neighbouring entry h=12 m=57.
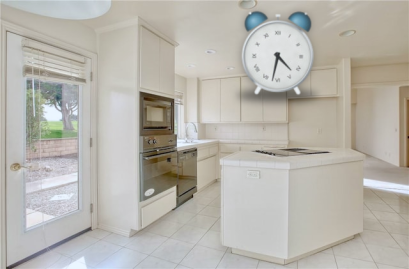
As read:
h=4 m=32
